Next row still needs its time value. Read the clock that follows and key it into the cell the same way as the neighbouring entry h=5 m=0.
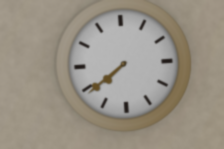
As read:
h=7 m=39
